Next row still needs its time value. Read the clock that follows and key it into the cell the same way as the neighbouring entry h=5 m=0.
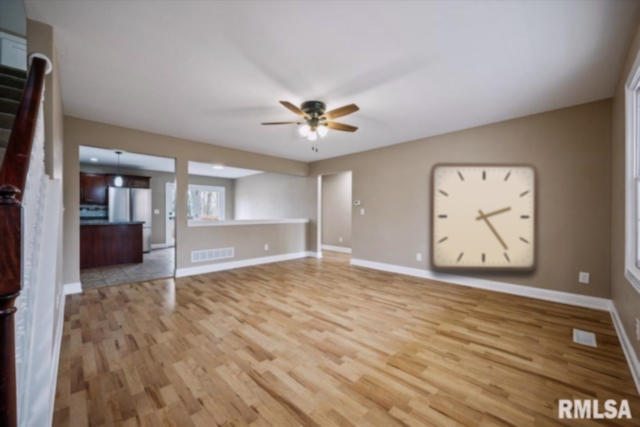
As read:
h=2 m=24
